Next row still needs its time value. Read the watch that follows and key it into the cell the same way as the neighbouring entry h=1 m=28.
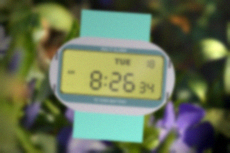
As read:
h=8 m=26
